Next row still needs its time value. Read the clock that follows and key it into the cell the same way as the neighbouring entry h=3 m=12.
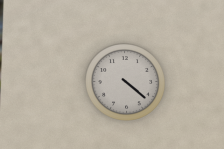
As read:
h=4 m=22
